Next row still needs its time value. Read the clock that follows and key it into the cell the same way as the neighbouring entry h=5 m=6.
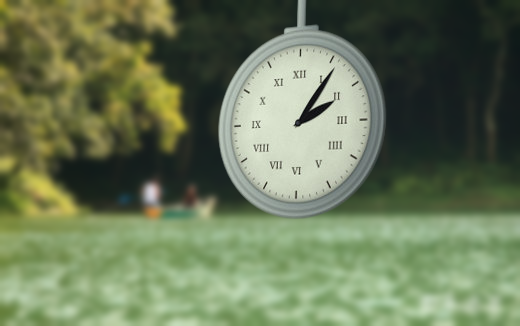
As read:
h=2 m=6
